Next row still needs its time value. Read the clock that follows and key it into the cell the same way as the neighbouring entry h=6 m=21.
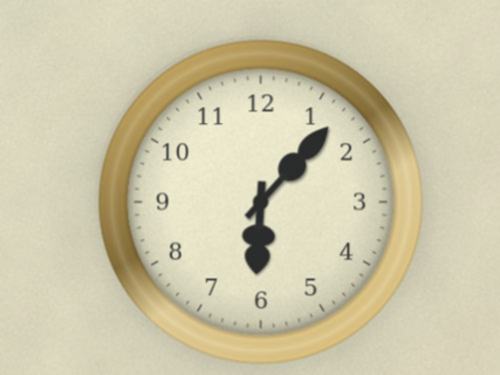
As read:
h=6 m=7
